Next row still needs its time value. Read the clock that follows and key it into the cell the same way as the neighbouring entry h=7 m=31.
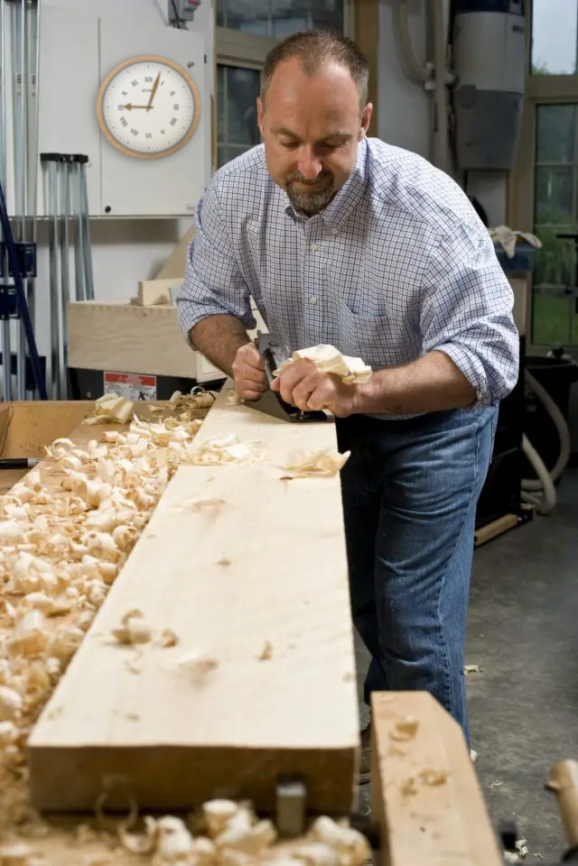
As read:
h=9 m=3
